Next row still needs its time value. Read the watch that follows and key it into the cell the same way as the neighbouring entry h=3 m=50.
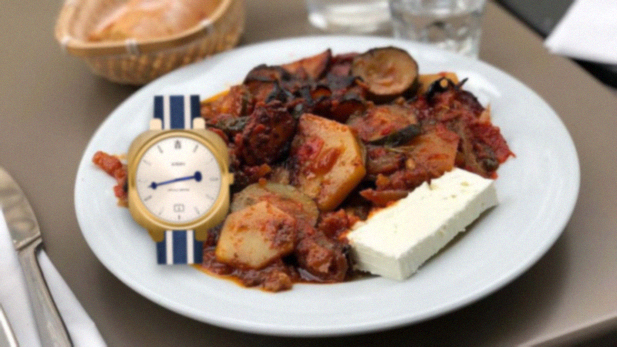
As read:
h=2 m=43
